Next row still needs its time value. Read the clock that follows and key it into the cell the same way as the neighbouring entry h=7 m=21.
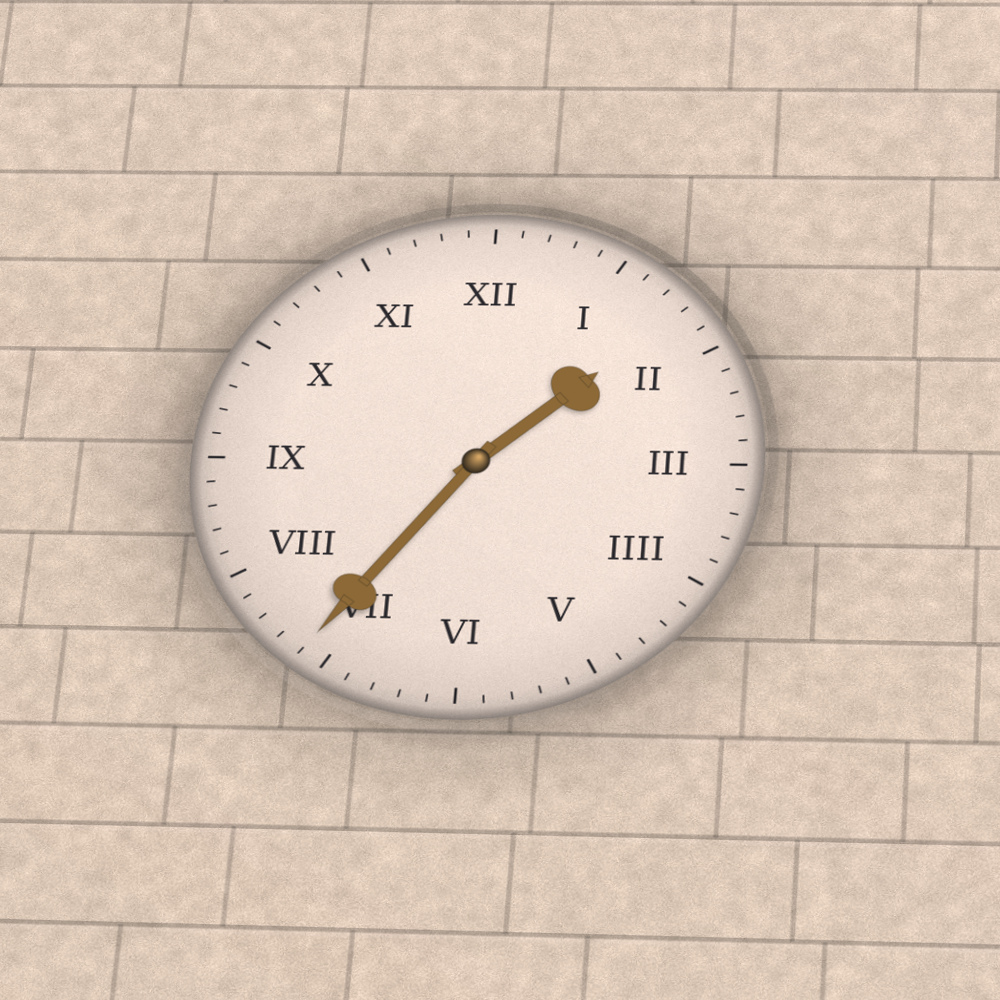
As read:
h=1 m=36
